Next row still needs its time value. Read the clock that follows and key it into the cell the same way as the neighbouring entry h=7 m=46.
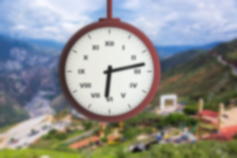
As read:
h=6 m=13
